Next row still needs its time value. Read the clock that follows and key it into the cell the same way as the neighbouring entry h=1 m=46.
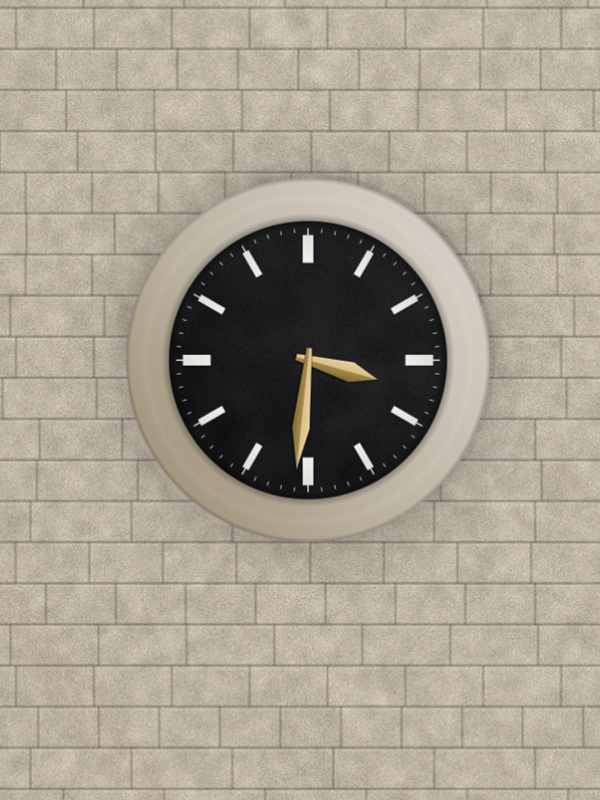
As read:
h=3 m=31
